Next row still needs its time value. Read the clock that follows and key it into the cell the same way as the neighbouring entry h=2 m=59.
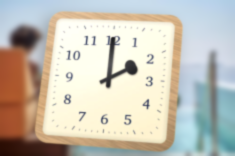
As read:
h=2 m=0
